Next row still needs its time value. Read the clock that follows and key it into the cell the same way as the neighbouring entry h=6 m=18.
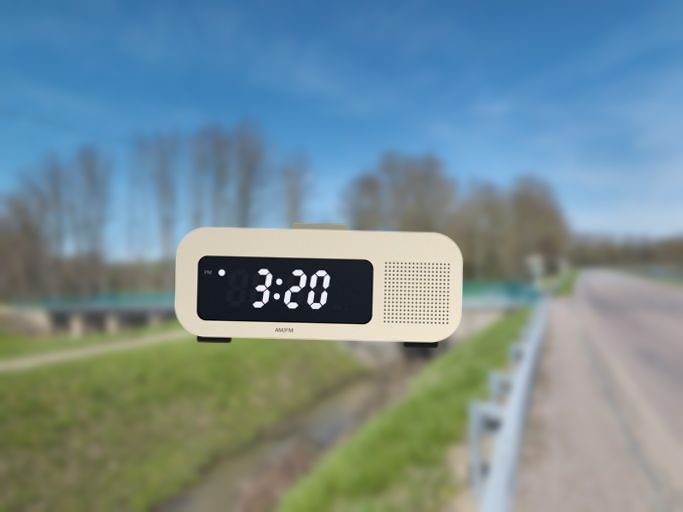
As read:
h=3 m=20
